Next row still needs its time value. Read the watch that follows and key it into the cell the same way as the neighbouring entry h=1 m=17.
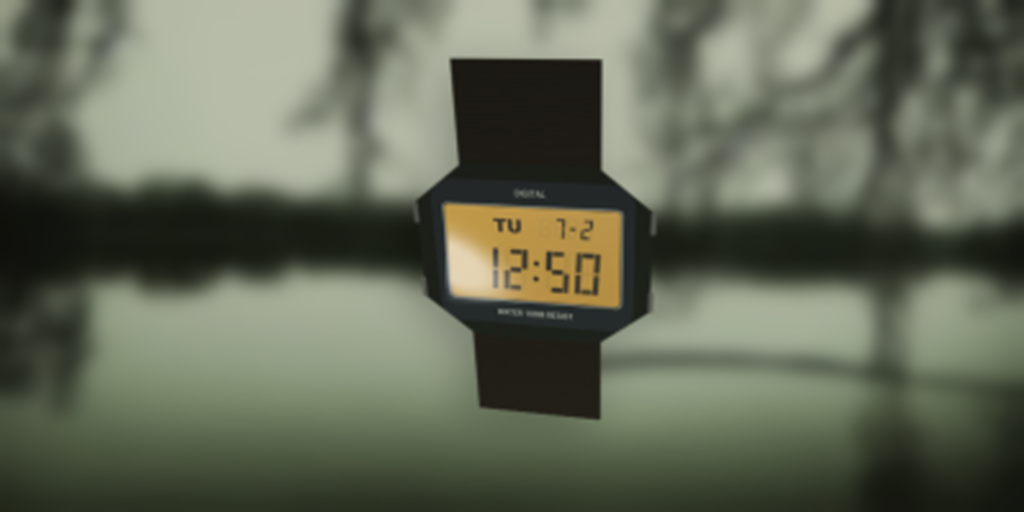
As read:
h=12 m=50
